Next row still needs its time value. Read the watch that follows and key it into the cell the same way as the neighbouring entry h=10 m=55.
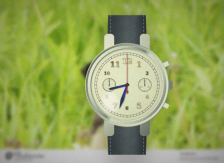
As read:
h=8 m=33
